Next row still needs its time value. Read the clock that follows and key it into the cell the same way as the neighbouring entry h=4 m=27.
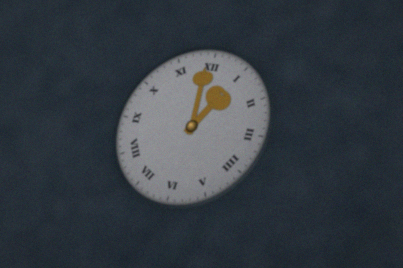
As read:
h=12 m=59
